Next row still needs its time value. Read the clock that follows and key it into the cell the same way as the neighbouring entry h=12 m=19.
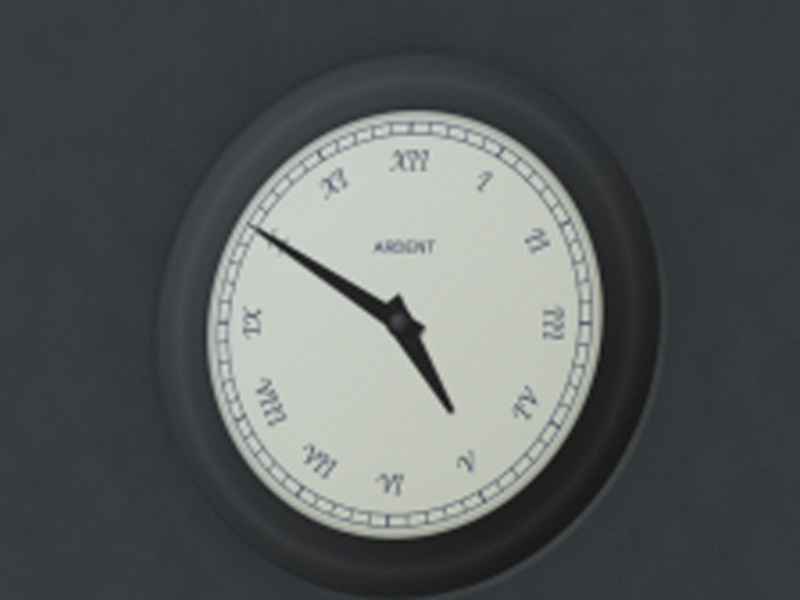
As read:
h=4 m=50
